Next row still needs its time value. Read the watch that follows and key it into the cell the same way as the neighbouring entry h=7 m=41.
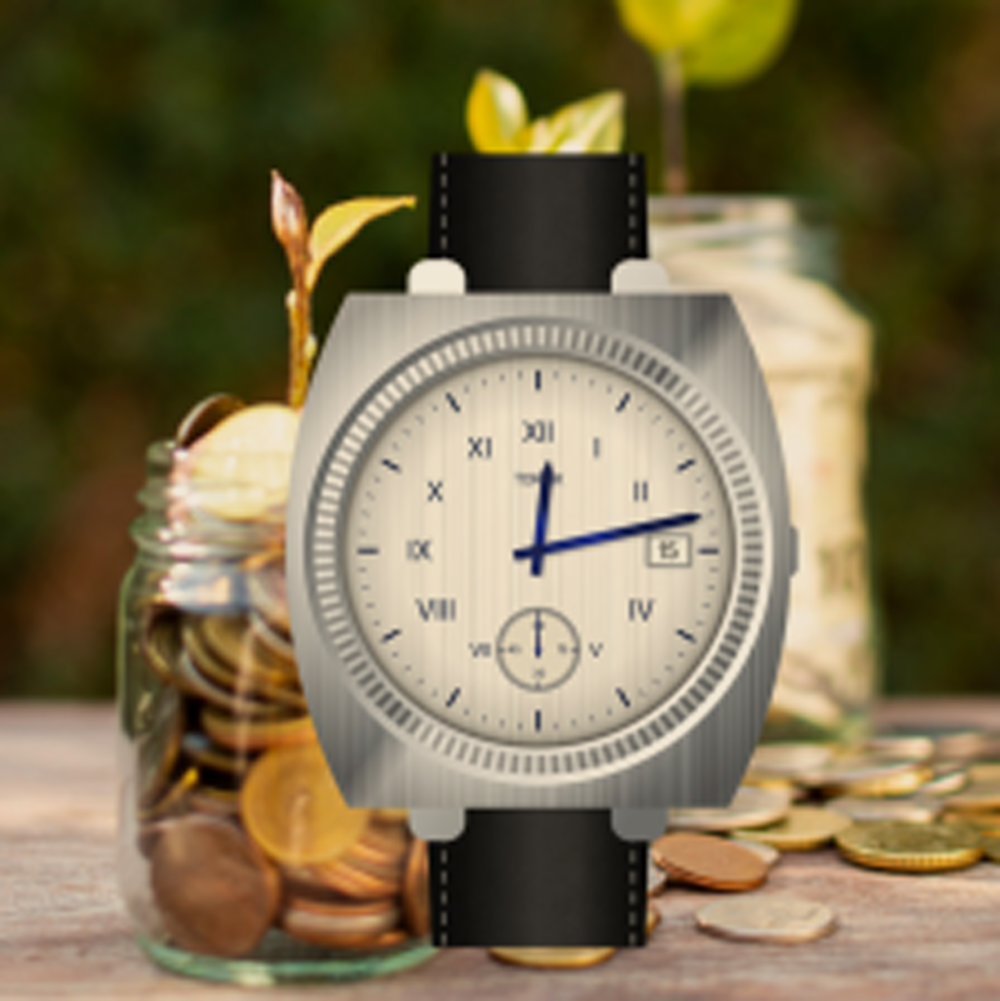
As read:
h=12 m=13
